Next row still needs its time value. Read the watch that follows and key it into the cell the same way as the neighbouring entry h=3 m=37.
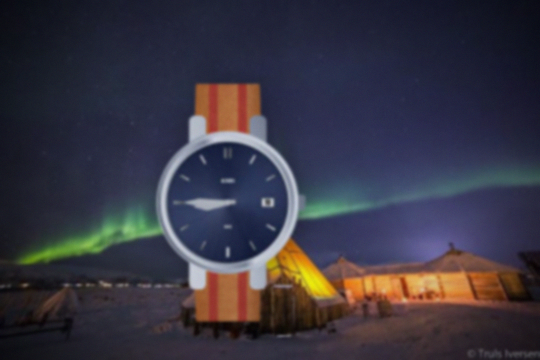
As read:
h=8 m=45
